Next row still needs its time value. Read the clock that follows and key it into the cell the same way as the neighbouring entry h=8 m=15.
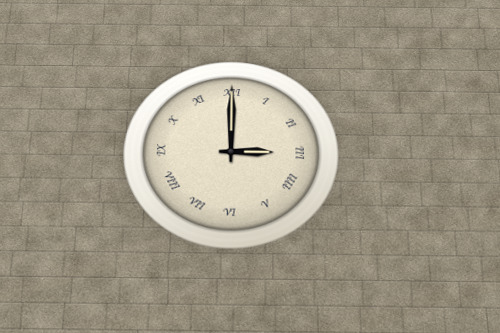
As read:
h=3 m=0
